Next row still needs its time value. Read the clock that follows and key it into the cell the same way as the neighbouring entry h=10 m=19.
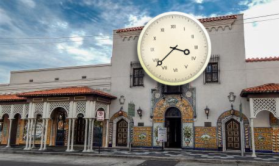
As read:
h=3 m=38
